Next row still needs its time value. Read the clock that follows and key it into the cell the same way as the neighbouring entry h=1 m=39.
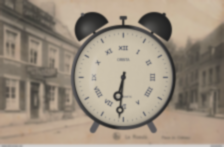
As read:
h=6 m=31
